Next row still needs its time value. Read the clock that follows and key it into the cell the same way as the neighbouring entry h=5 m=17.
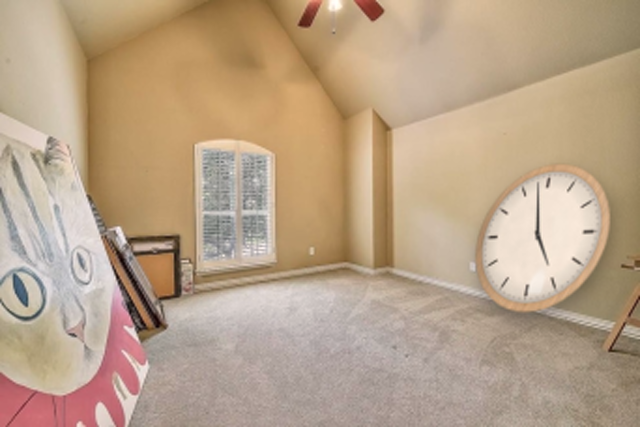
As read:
h=4 m=58
